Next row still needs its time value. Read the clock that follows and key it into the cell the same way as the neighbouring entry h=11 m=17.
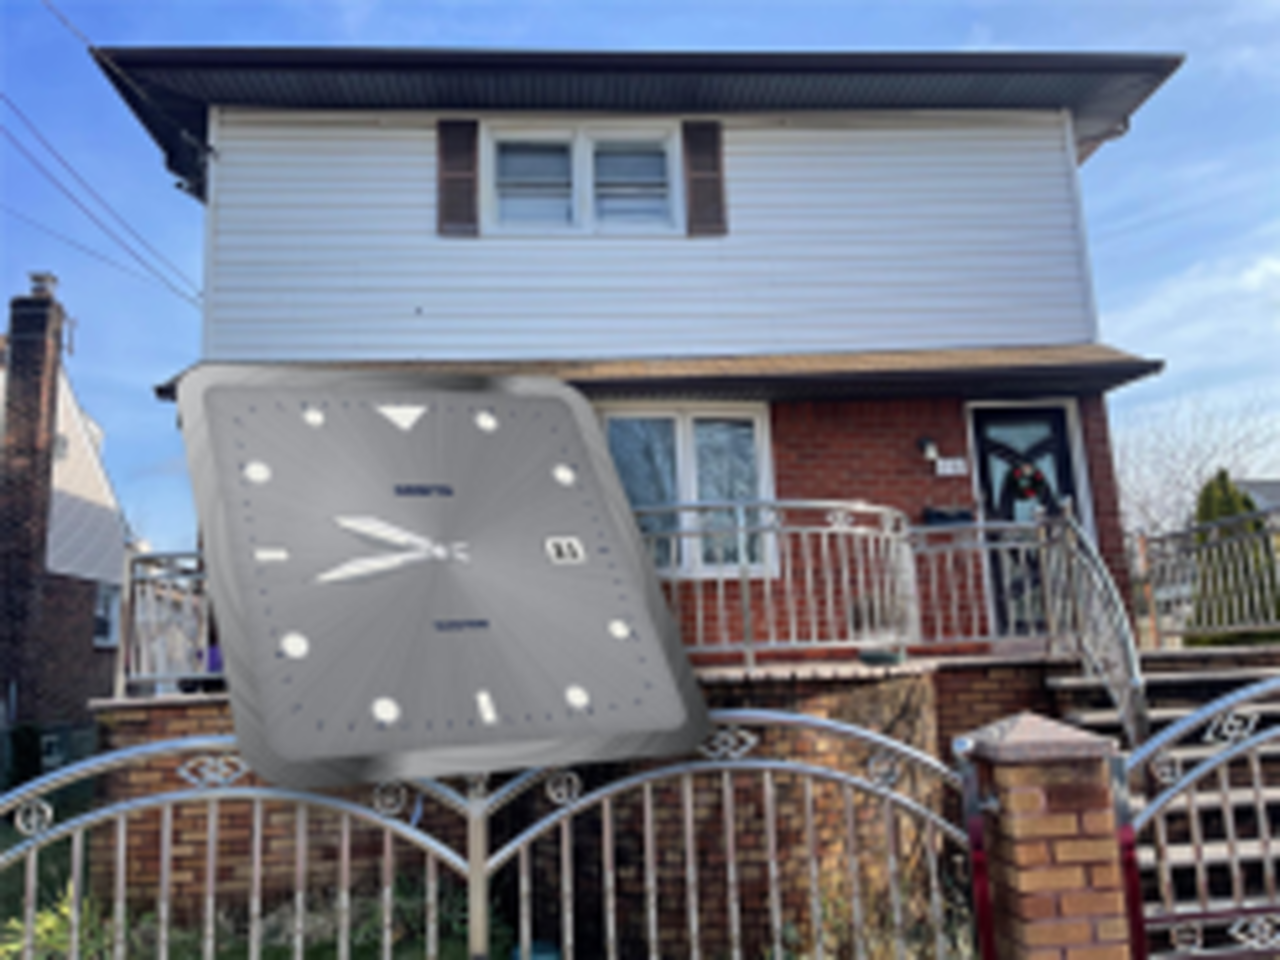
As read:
h=9 m=43
